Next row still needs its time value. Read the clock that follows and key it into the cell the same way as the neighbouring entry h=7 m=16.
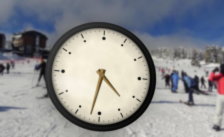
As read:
h=4 m=32
